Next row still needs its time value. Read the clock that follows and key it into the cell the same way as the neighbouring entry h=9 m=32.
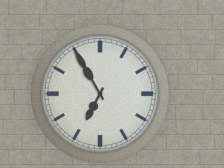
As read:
h=6 m=55
